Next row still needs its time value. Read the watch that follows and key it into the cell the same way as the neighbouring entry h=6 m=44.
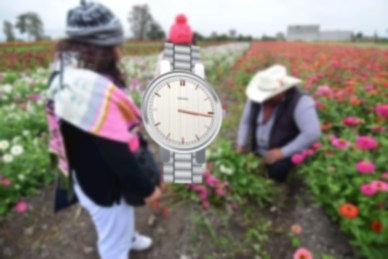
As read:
h=3 m=16
